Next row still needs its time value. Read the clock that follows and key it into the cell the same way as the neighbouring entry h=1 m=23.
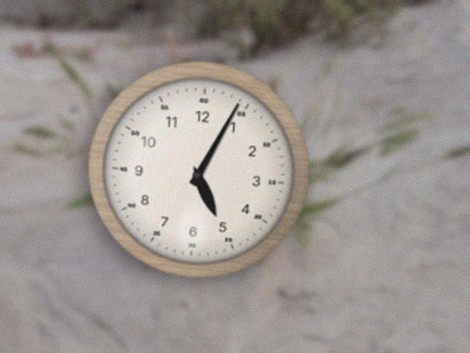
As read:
h=5 m=4
